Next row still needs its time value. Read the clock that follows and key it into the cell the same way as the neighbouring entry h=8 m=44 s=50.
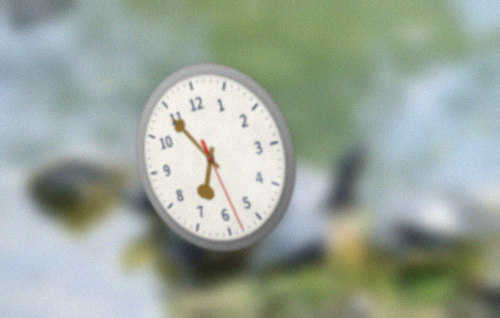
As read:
h=6 m=54 s=28
